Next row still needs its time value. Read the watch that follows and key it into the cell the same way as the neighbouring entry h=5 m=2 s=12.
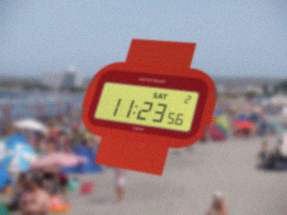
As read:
h=11 m=23 s=56
